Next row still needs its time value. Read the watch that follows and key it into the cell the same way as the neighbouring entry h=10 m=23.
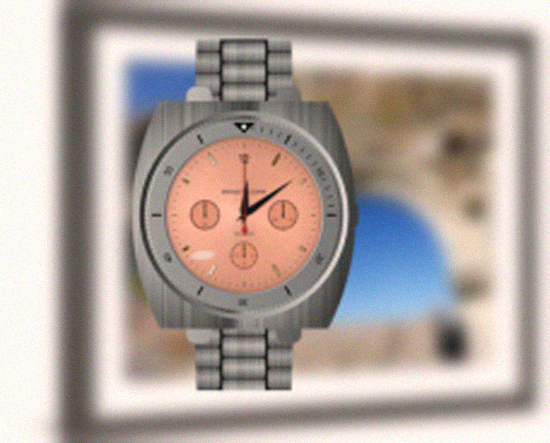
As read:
h=12 m=9
